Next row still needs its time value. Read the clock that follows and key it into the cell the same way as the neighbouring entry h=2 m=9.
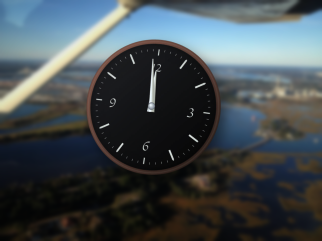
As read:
h=11 m=59
